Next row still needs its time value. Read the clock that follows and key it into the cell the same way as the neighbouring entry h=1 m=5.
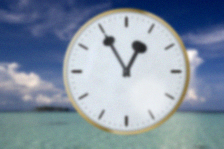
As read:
h=12 m=55
